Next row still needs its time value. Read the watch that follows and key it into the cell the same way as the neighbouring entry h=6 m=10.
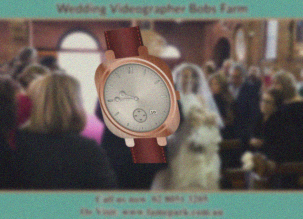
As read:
h=9 m=45
